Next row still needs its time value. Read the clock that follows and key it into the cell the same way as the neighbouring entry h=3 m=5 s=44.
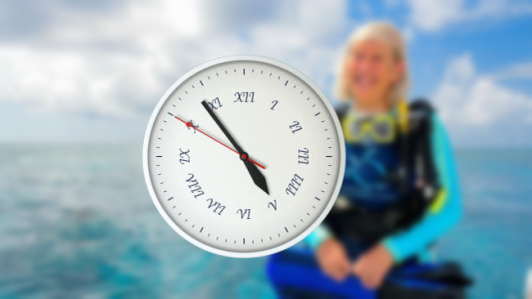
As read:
h=4 m=53 s=50
